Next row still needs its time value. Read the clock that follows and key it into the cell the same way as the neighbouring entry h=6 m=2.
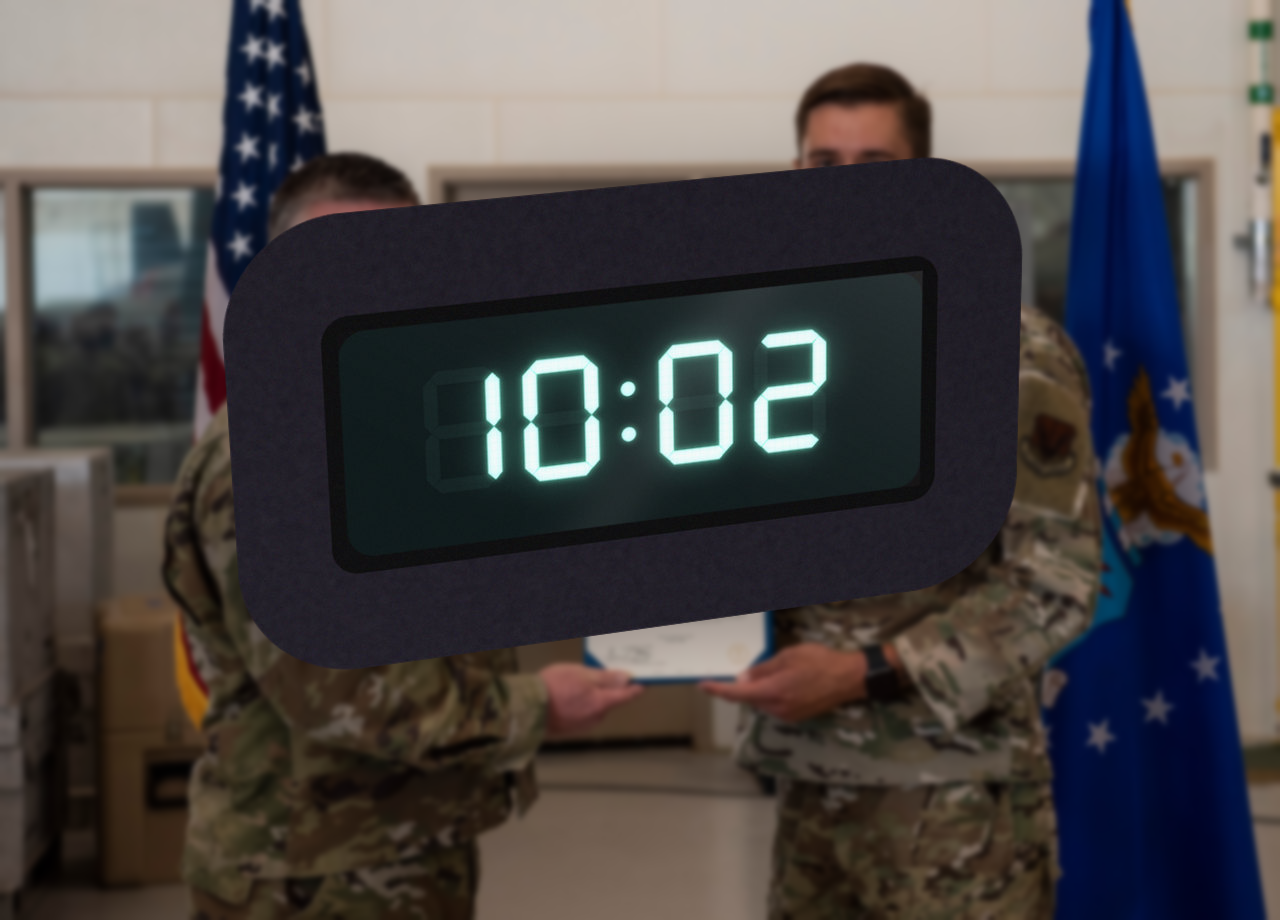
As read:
h=10 m=2
